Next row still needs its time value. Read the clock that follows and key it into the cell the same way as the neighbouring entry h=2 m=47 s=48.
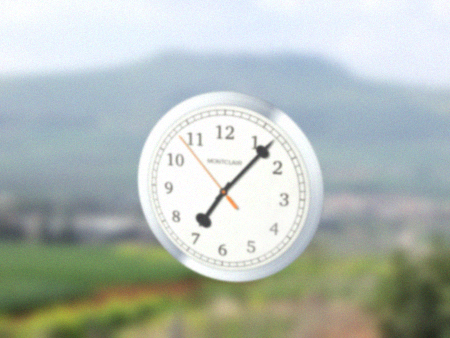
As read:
h=7 m=6 s=53
